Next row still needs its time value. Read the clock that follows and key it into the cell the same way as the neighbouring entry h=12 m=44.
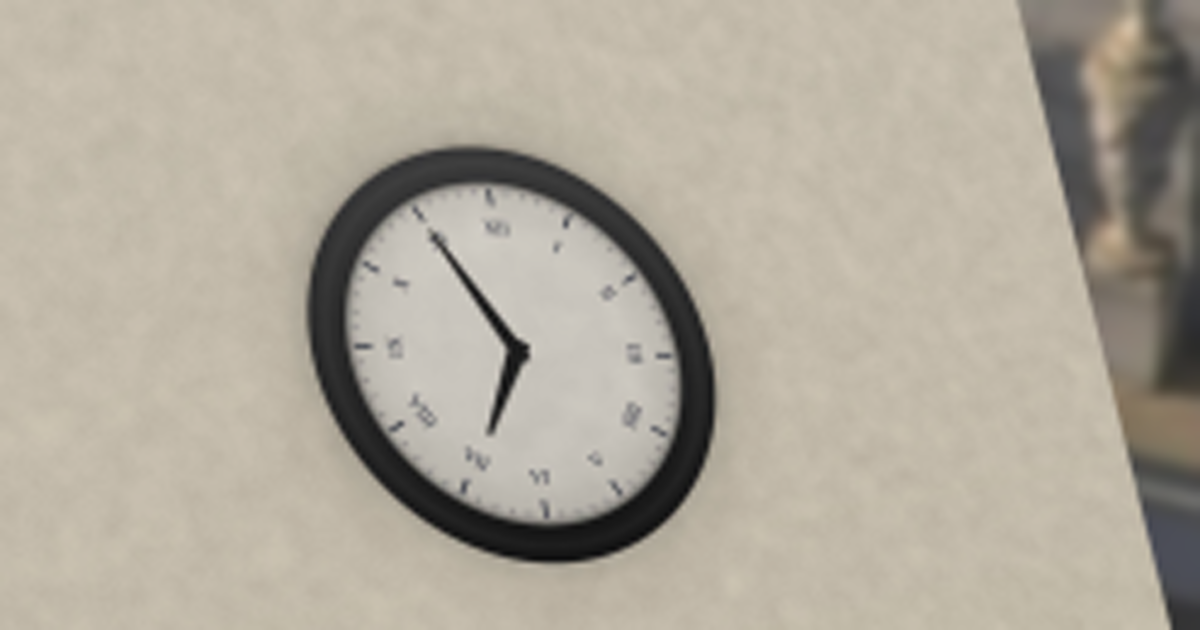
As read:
h=6 m=55
